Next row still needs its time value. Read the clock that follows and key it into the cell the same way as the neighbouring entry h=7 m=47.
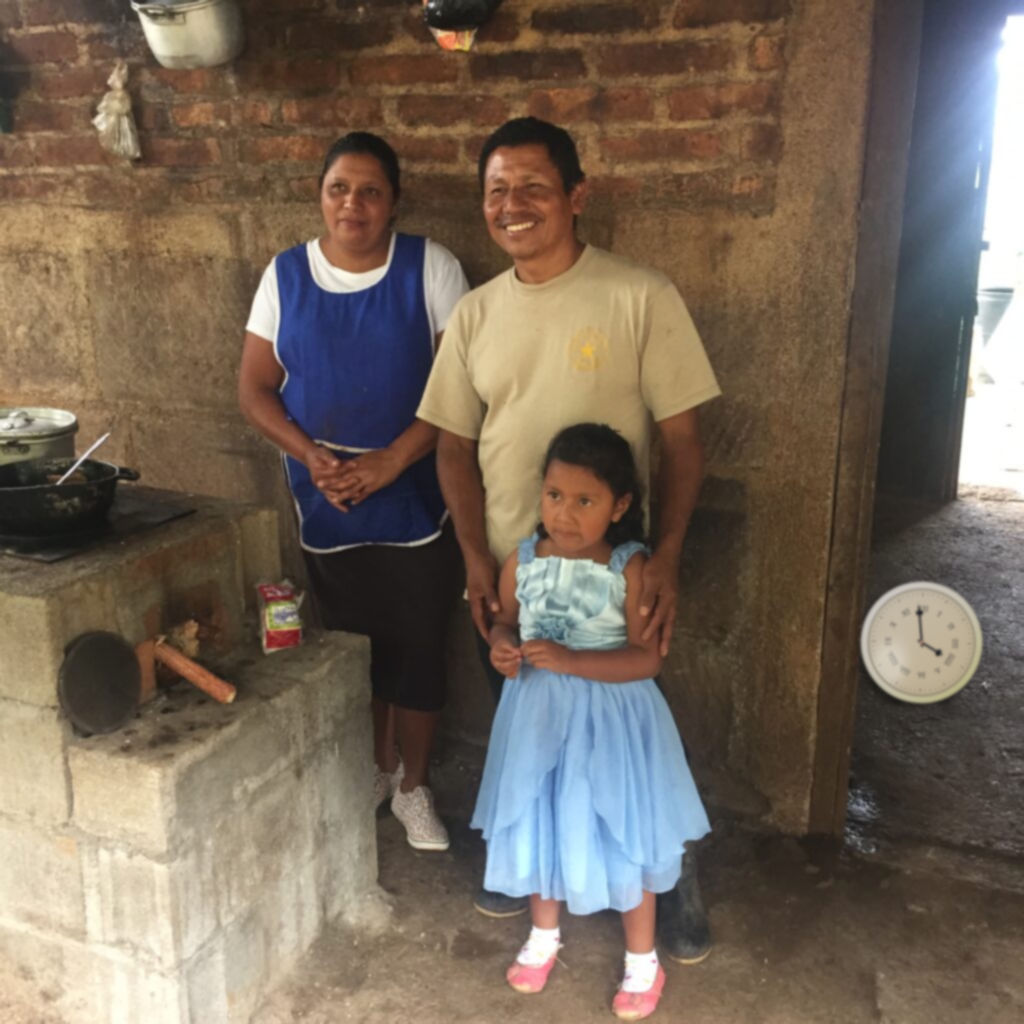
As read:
h=3 m=59
